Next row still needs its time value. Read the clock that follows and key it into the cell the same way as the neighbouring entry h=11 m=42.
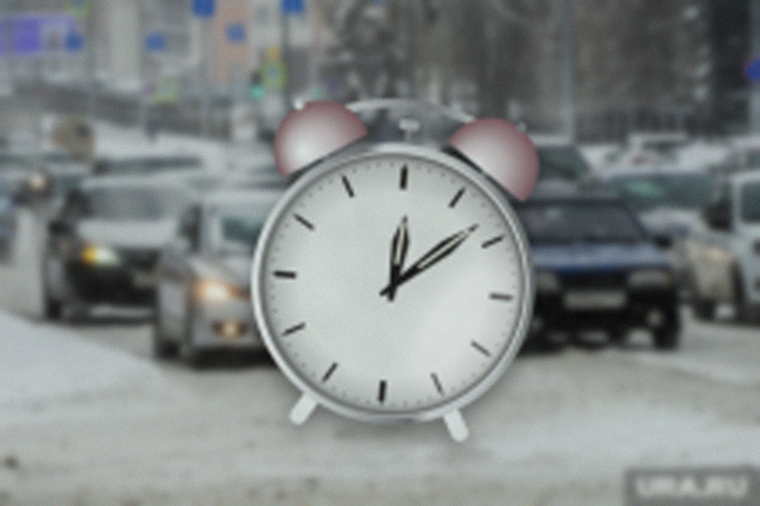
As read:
h=12 m=8
